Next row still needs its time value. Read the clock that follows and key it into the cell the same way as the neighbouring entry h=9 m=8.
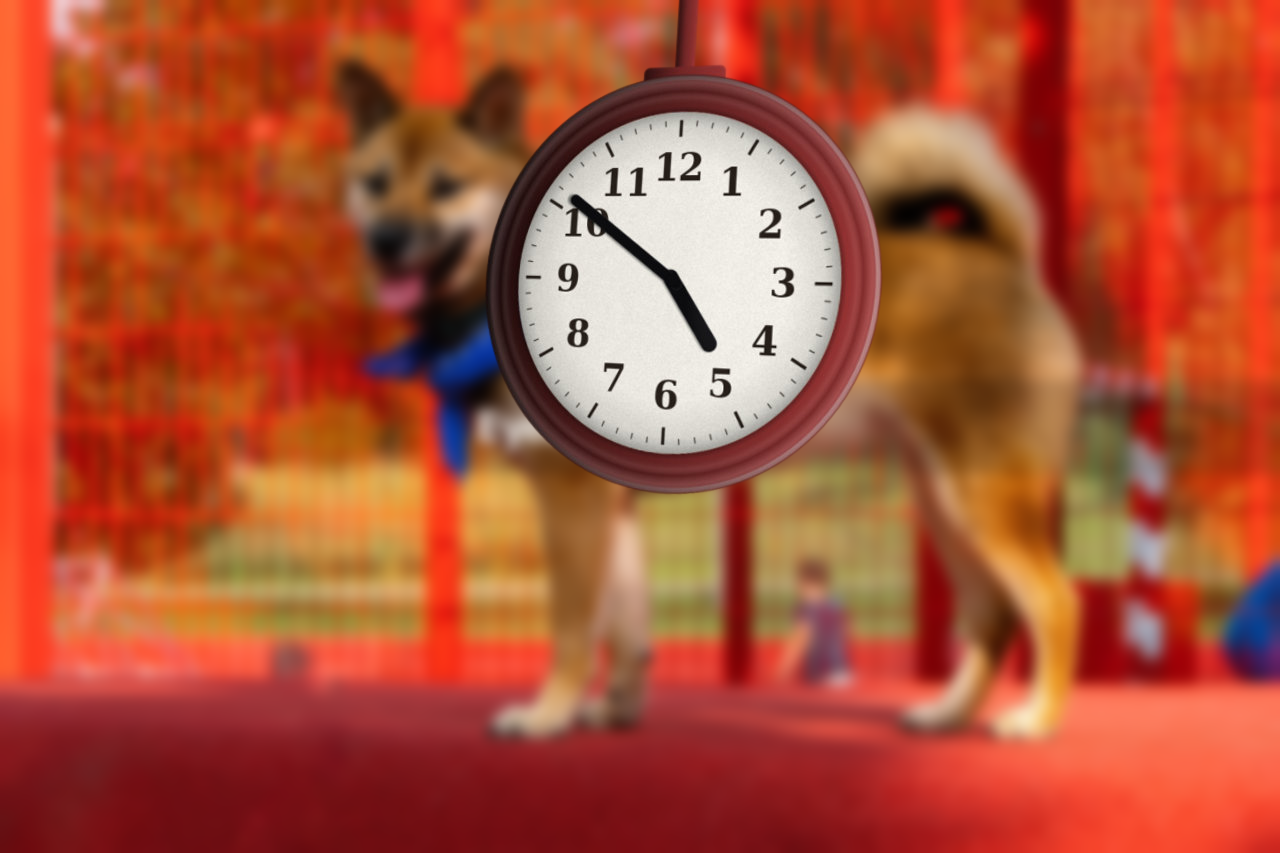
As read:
h=4 m=51
